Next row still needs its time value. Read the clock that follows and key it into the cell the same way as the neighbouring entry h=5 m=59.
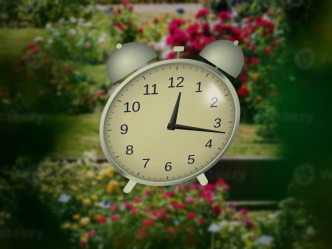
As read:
h=12 m=17
